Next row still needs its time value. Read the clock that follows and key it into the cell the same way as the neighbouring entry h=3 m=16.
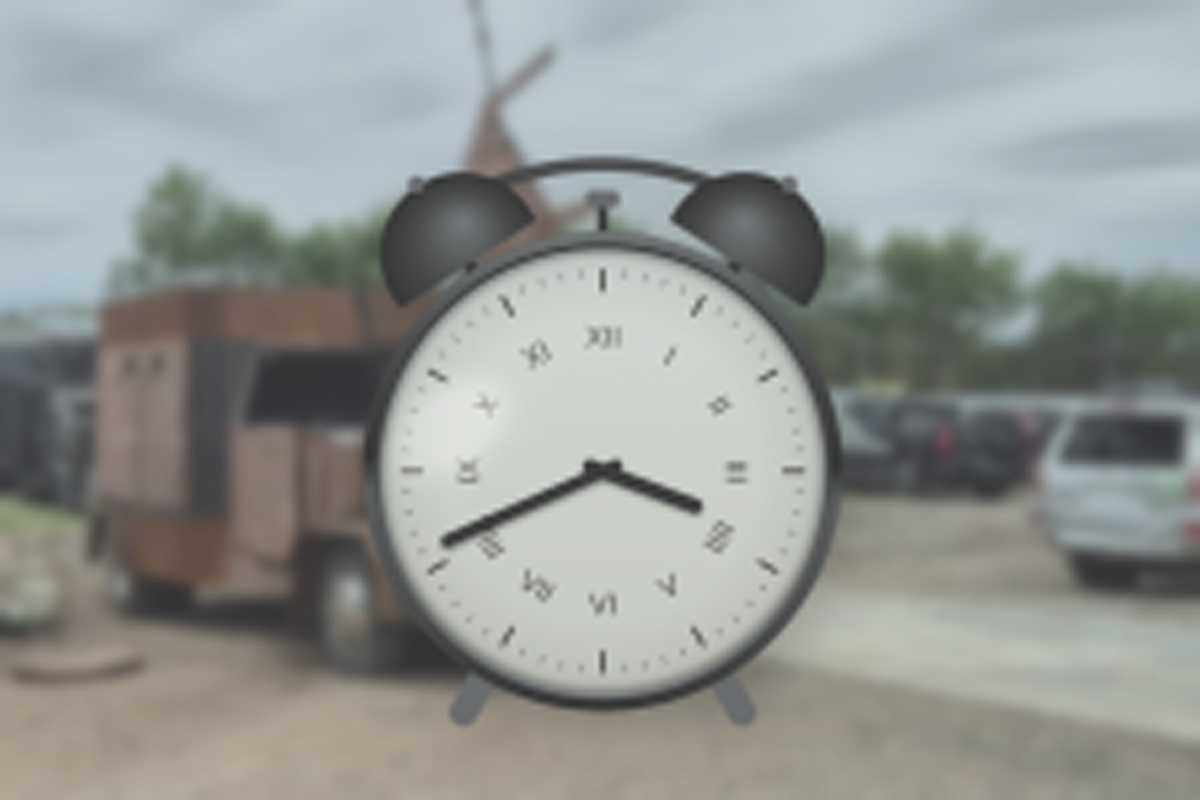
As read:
h=3 m=41
